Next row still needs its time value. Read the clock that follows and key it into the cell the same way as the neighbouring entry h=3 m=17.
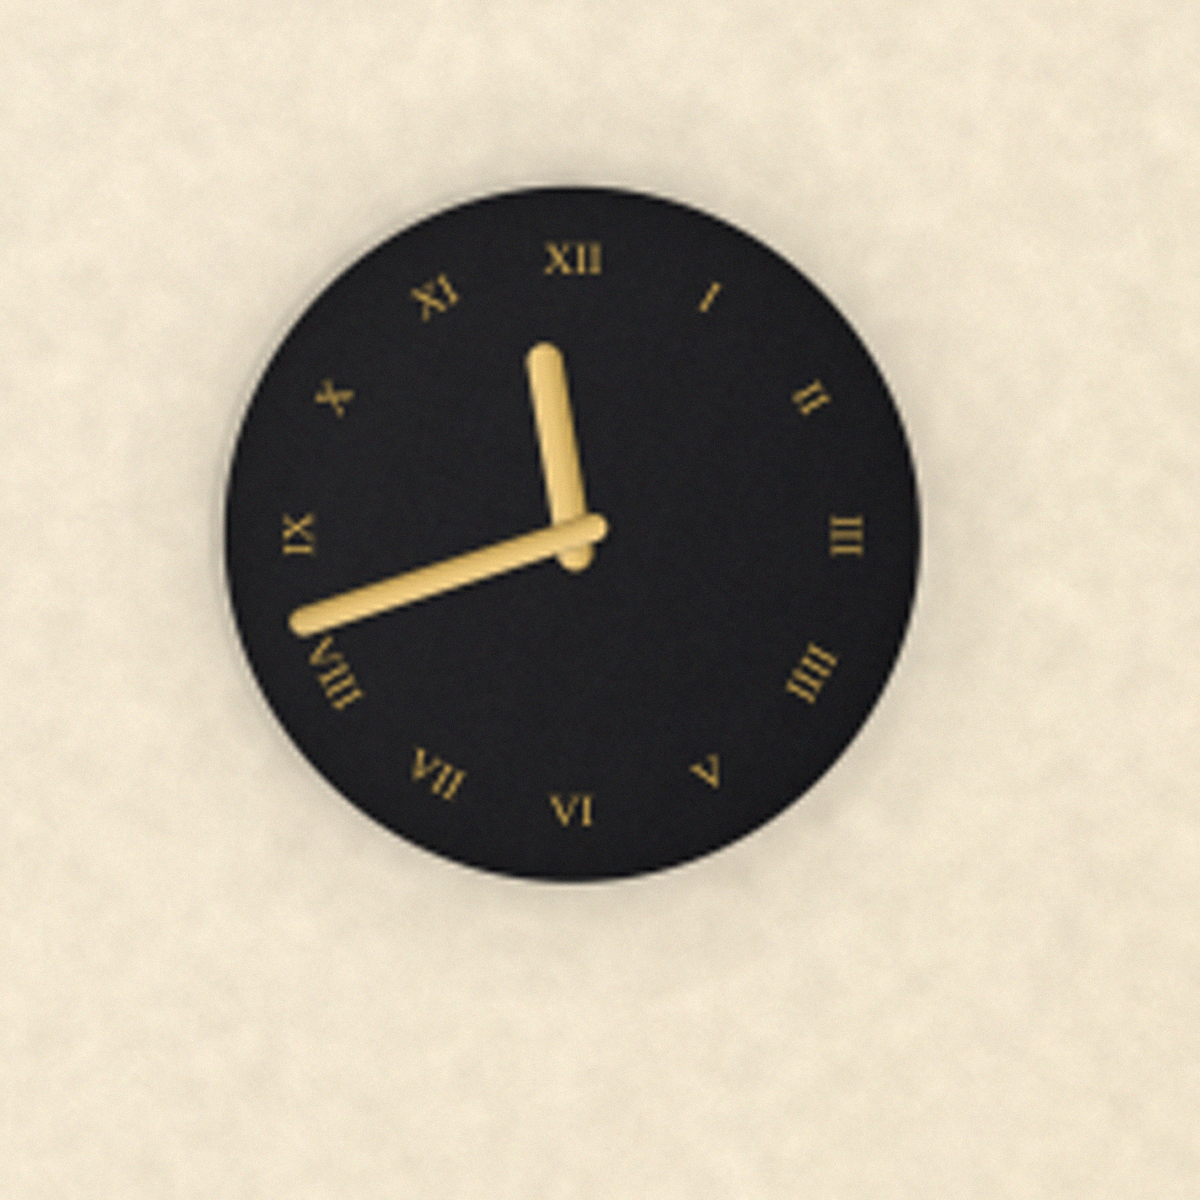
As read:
h=11 m=42
